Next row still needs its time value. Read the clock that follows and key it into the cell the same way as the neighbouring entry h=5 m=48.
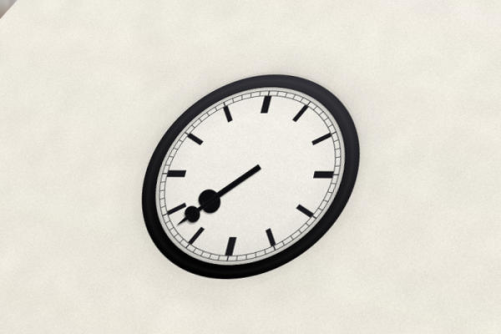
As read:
h=7 m=38
